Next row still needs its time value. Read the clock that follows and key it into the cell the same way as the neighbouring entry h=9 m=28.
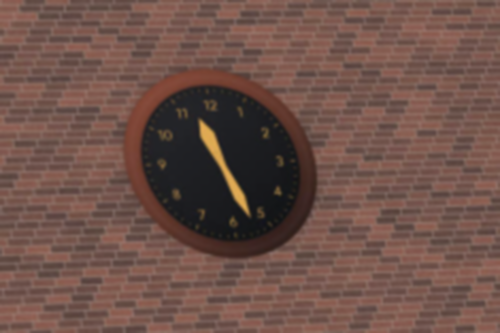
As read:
h=11 m=27
